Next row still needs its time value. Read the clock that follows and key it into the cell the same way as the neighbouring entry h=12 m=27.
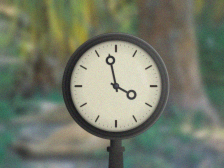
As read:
h=3 m=58
